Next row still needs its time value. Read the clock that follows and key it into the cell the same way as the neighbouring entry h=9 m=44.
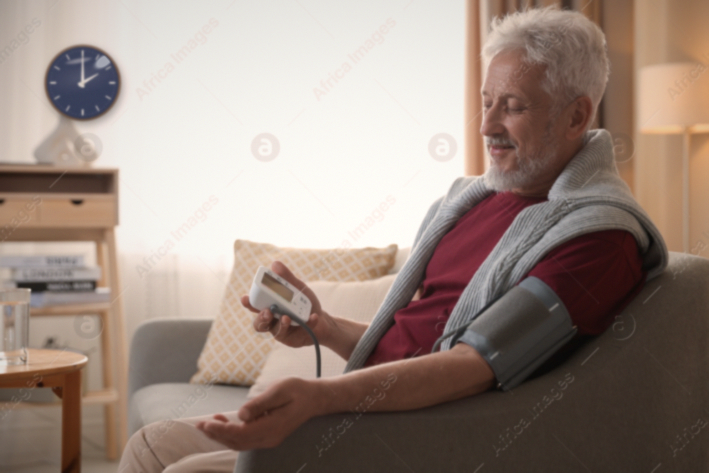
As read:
h=2 m=0
